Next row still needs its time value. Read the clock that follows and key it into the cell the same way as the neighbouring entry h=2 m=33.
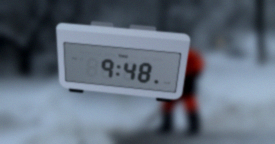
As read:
h=9 m=48
